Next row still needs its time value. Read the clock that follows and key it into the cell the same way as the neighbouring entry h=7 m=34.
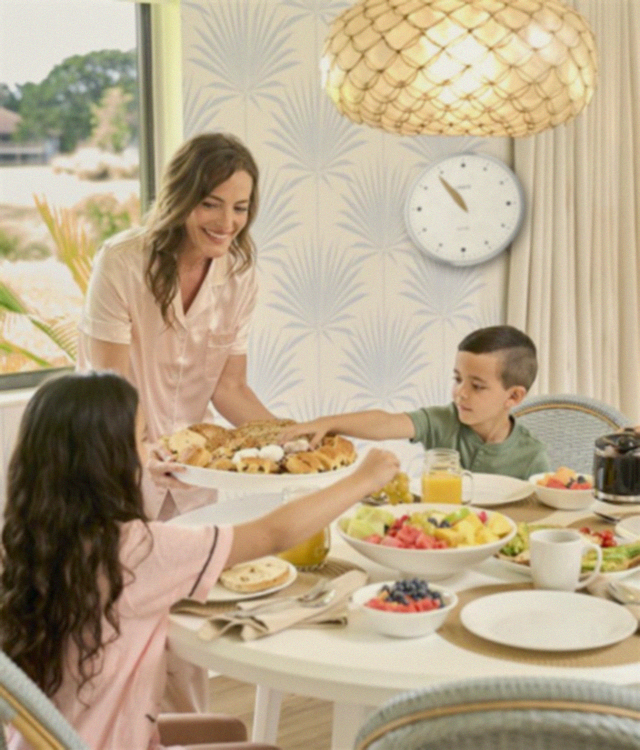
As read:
h=10 m=54
